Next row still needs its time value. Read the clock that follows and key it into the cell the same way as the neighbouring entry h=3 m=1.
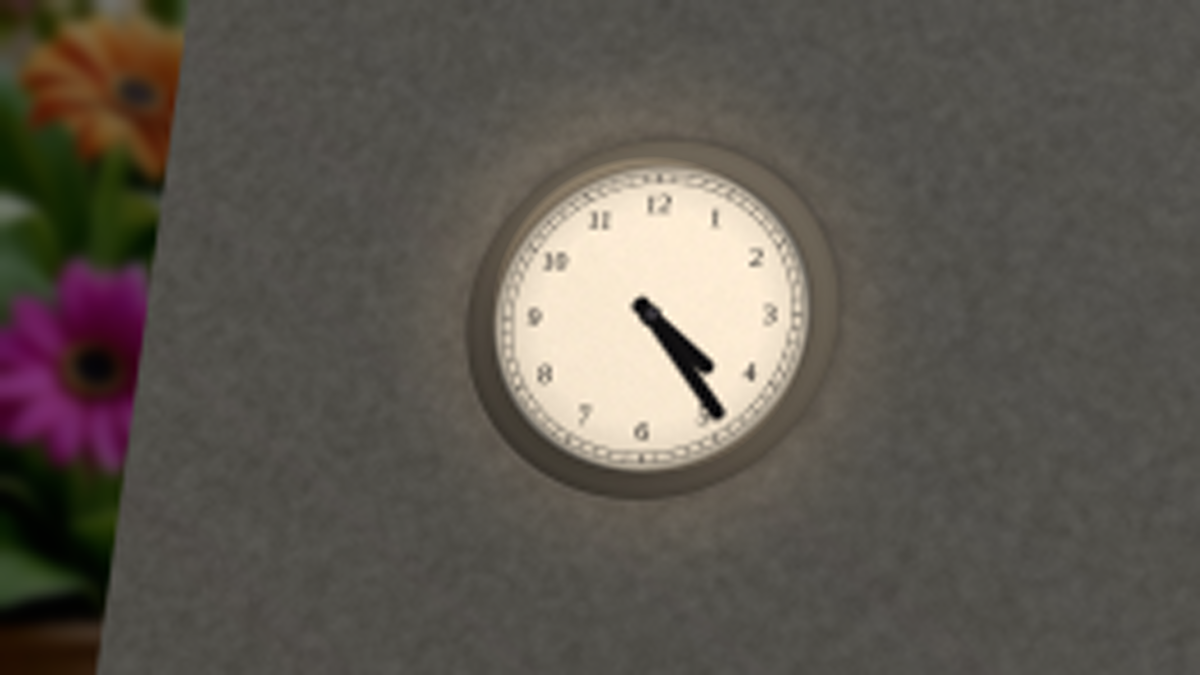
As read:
h=4 m=24
